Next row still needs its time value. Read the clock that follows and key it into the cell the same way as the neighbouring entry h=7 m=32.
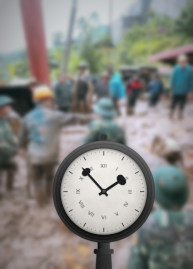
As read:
h=1 m=53
